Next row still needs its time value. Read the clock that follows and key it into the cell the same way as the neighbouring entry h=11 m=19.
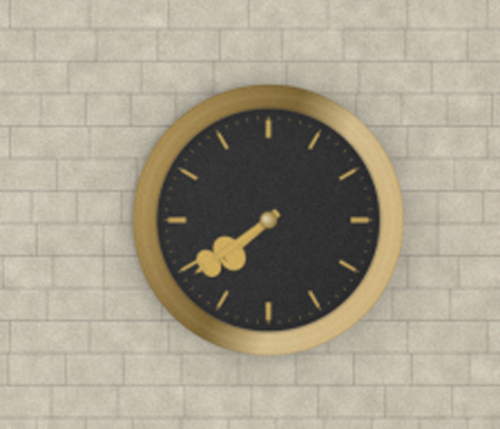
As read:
h=7 m=39
